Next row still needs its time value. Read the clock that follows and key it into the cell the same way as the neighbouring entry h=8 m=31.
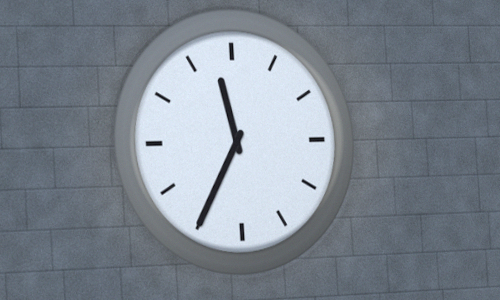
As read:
h=11 m=35
